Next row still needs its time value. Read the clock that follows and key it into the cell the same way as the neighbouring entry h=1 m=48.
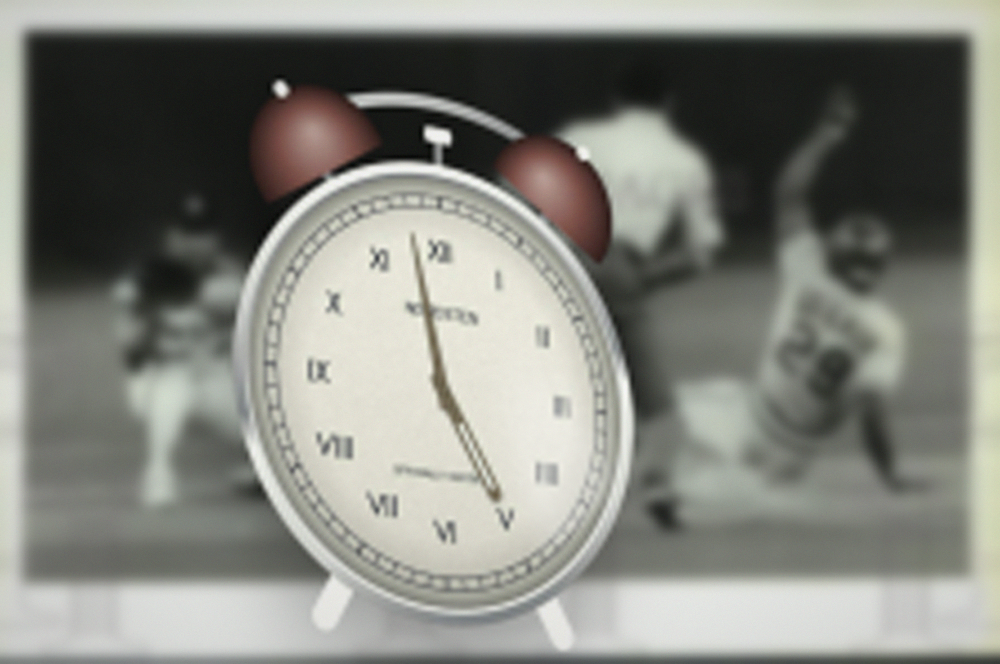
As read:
h=4 m=58
